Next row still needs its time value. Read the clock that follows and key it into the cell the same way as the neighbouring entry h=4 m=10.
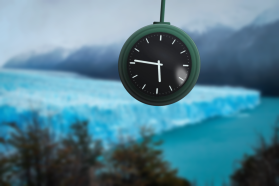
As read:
h=5 m=46
